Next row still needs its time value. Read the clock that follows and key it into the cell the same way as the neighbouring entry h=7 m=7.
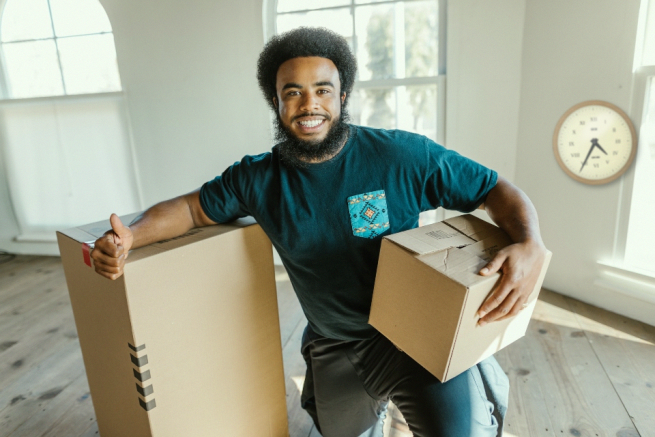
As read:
h=4 m=35
